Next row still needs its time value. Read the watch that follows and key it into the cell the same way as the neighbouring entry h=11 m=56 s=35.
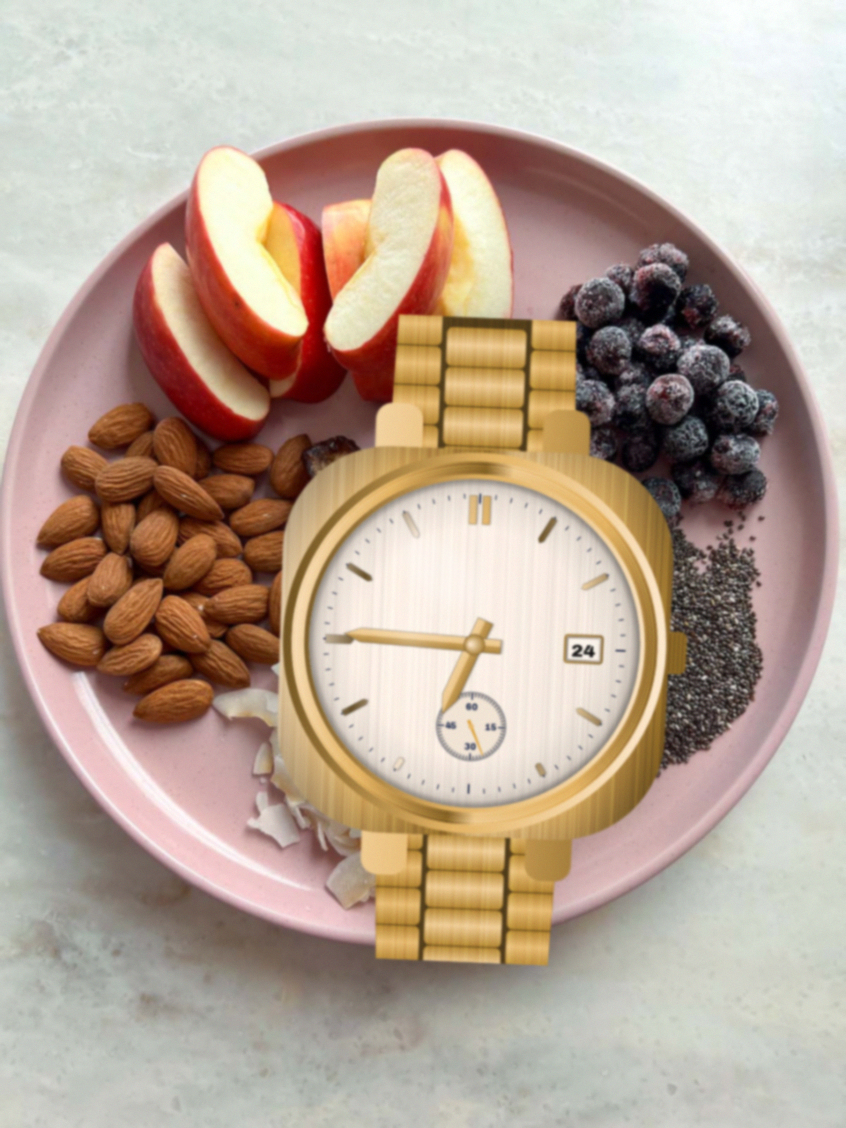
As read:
h=6 m=45 s=26
